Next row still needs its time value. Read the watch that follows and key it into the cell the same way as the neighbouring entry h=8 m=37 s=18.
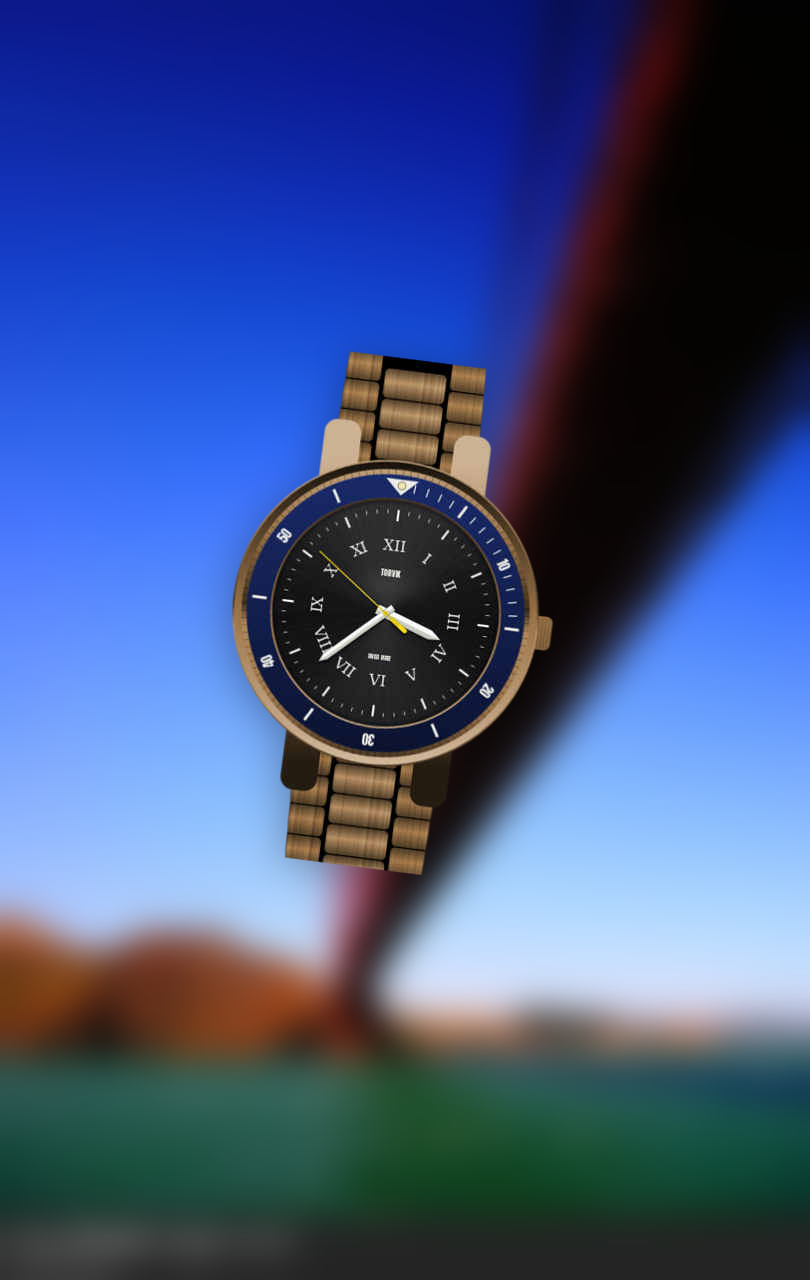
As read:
h=3 m=37 s=51
